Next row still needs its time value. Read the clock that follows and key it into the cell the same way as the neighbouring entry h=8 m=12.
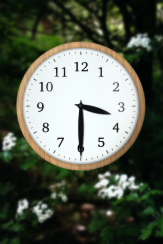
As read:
h=3 m=30
